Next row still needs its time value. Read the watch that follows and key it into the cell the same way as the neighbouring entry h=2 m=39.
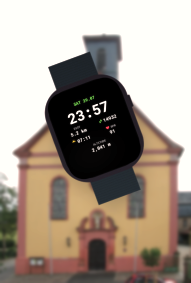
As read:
h=23 m=57
